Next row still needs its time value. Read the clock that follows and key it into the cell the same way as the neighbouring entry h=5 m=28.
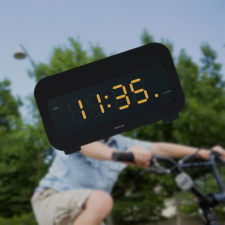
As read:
h=11 m=35
